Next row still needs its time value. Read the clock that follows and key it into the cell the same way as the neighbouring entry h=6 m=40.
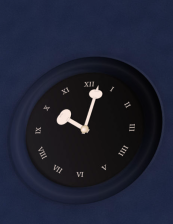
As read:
h=10 m=2
